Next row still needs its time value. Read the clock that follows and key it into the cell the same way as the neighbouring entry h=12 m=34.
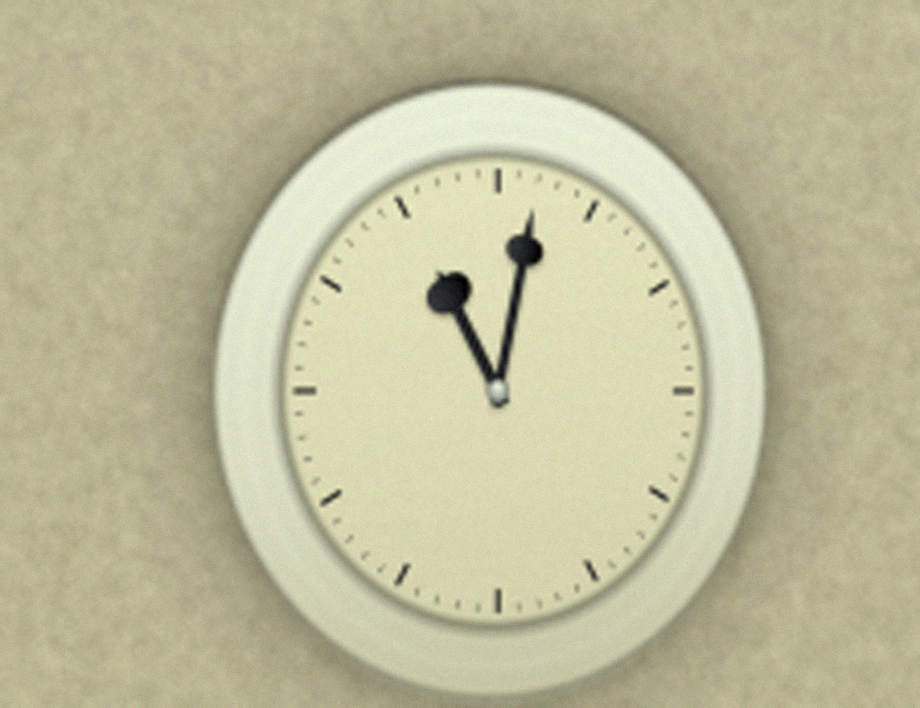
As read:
h=11 m=2
